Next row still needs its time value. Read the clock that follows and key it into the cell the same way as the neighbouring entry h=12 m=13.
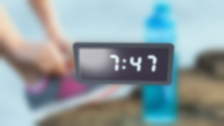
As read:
h=7 m=47
